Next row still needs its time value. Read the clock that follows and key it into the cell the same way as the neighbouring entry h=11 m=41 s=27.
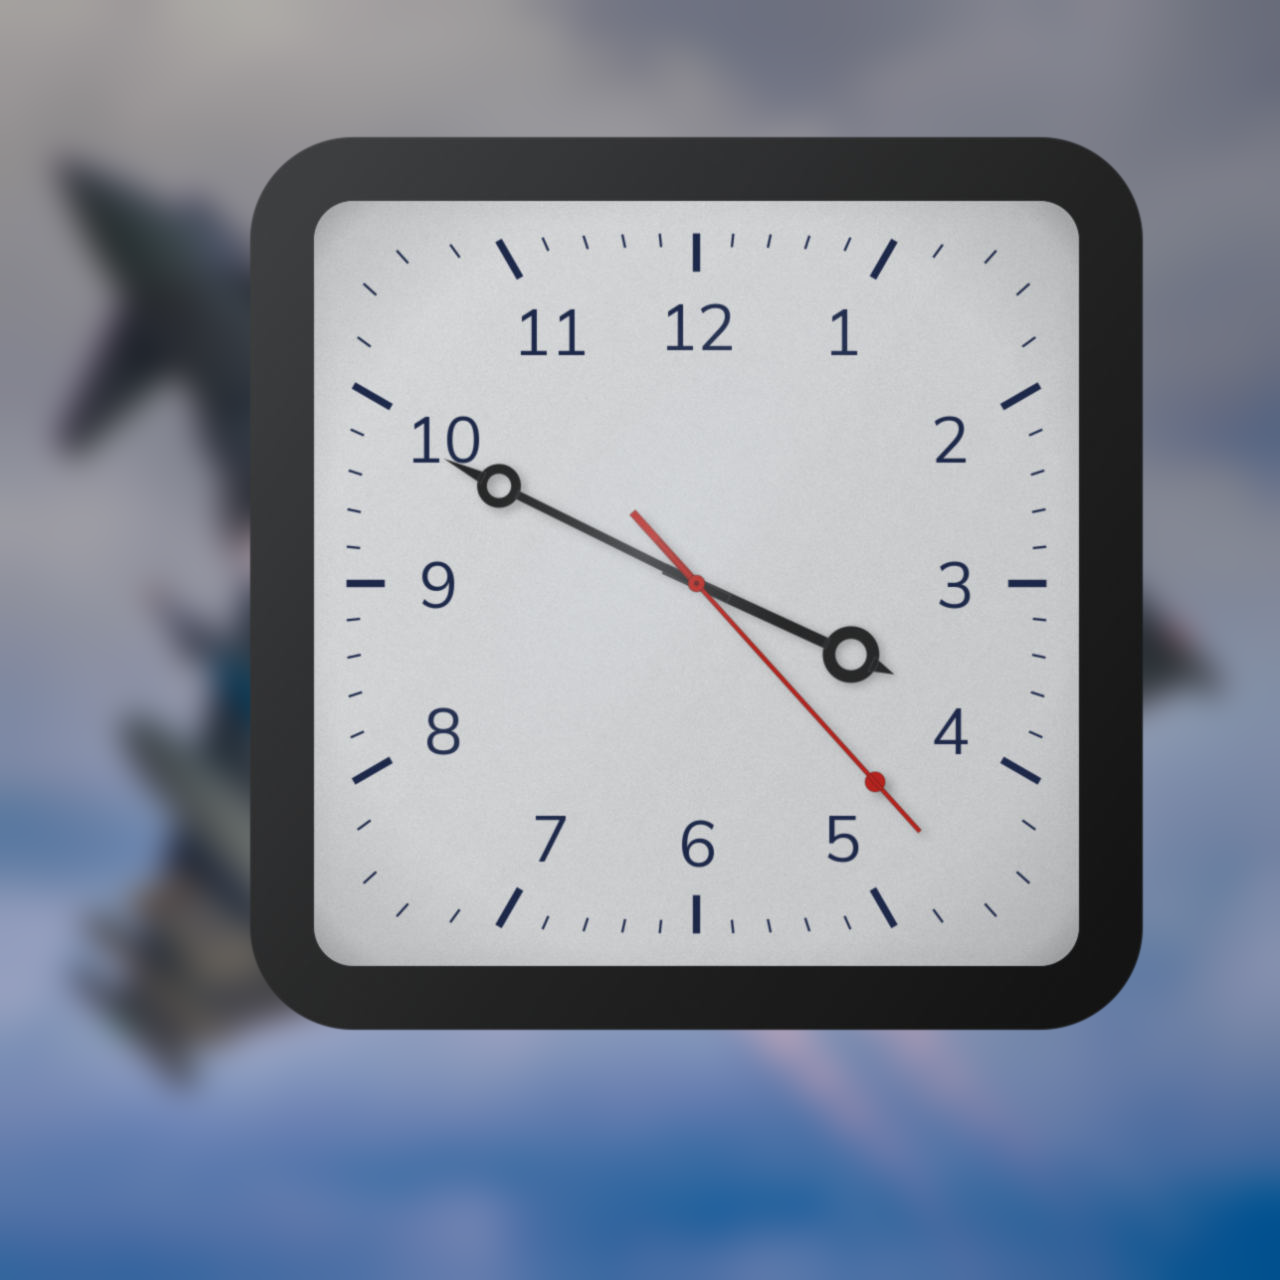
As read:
h=3 m=49 s=23
